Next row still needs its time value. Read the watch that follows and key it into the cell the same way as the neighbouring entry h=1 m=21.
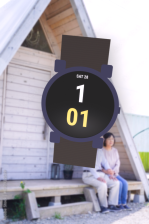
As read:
h=1 m=1
